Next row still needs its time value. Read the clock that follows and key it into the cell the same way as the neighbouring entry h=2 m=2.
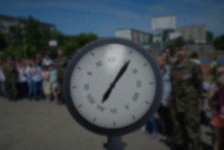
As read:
h=7 m=6
